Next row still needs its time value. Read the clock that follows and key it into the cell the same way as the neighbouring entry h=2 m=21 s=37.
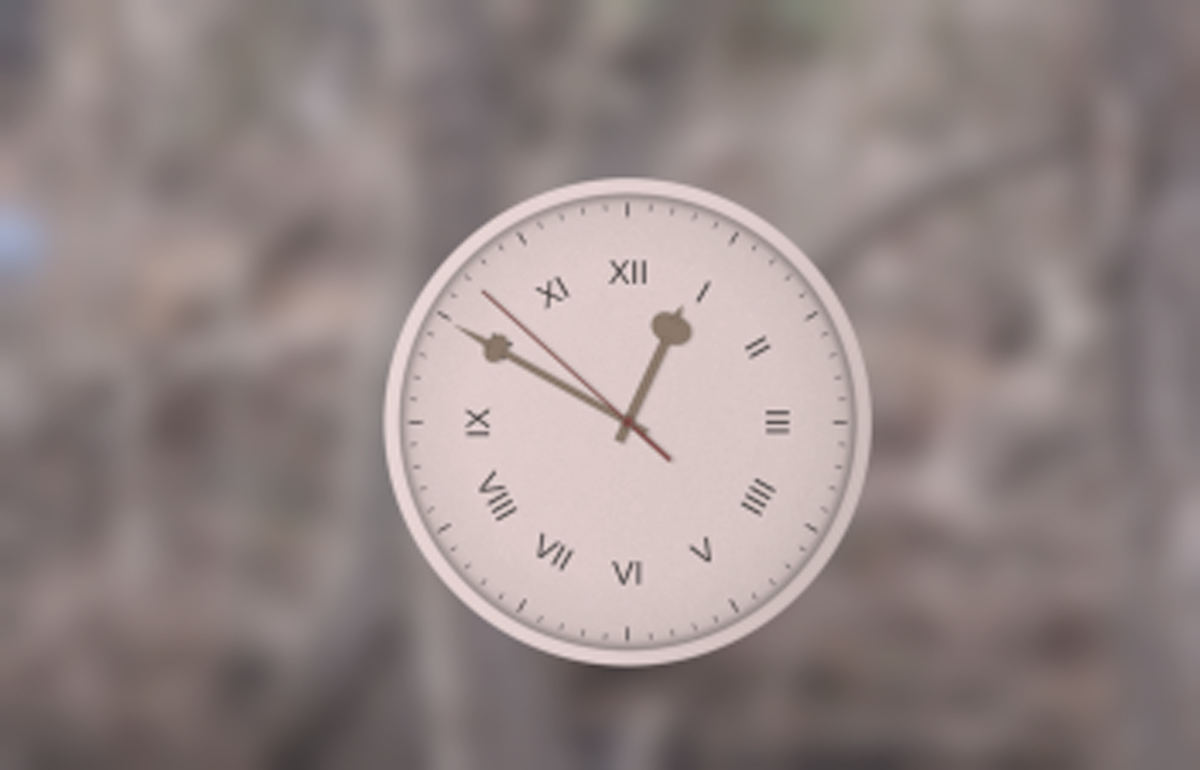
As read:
h=12 m=49 s=52
